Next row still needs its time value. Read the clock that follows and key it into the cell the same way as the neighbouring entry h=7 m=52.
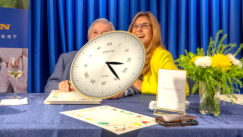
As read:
h=3 m=24
